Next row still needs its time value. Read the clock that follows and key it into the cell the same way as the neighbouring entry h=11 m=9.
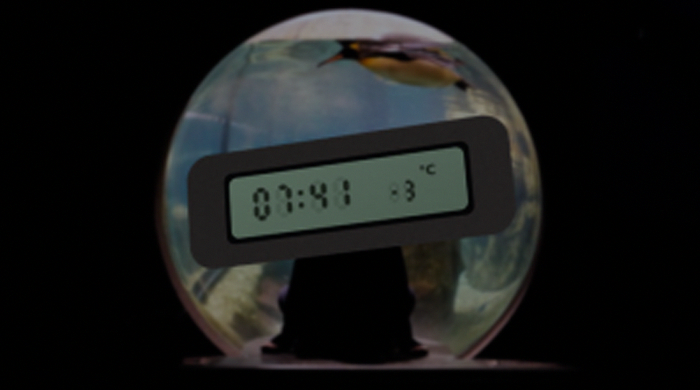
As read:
h=7 m=41
